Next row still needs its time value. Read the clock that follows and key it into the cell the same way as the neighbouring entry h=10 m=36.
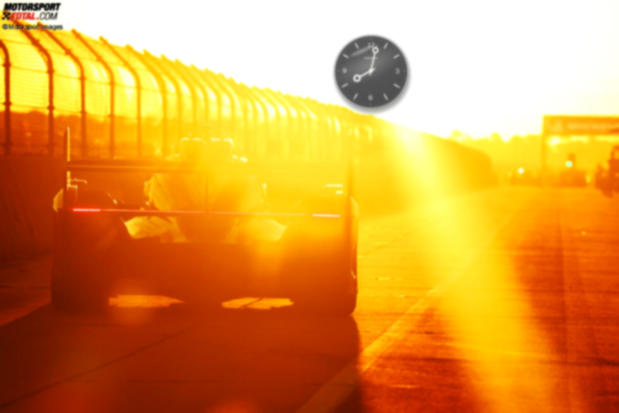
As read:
h=8 m=2
